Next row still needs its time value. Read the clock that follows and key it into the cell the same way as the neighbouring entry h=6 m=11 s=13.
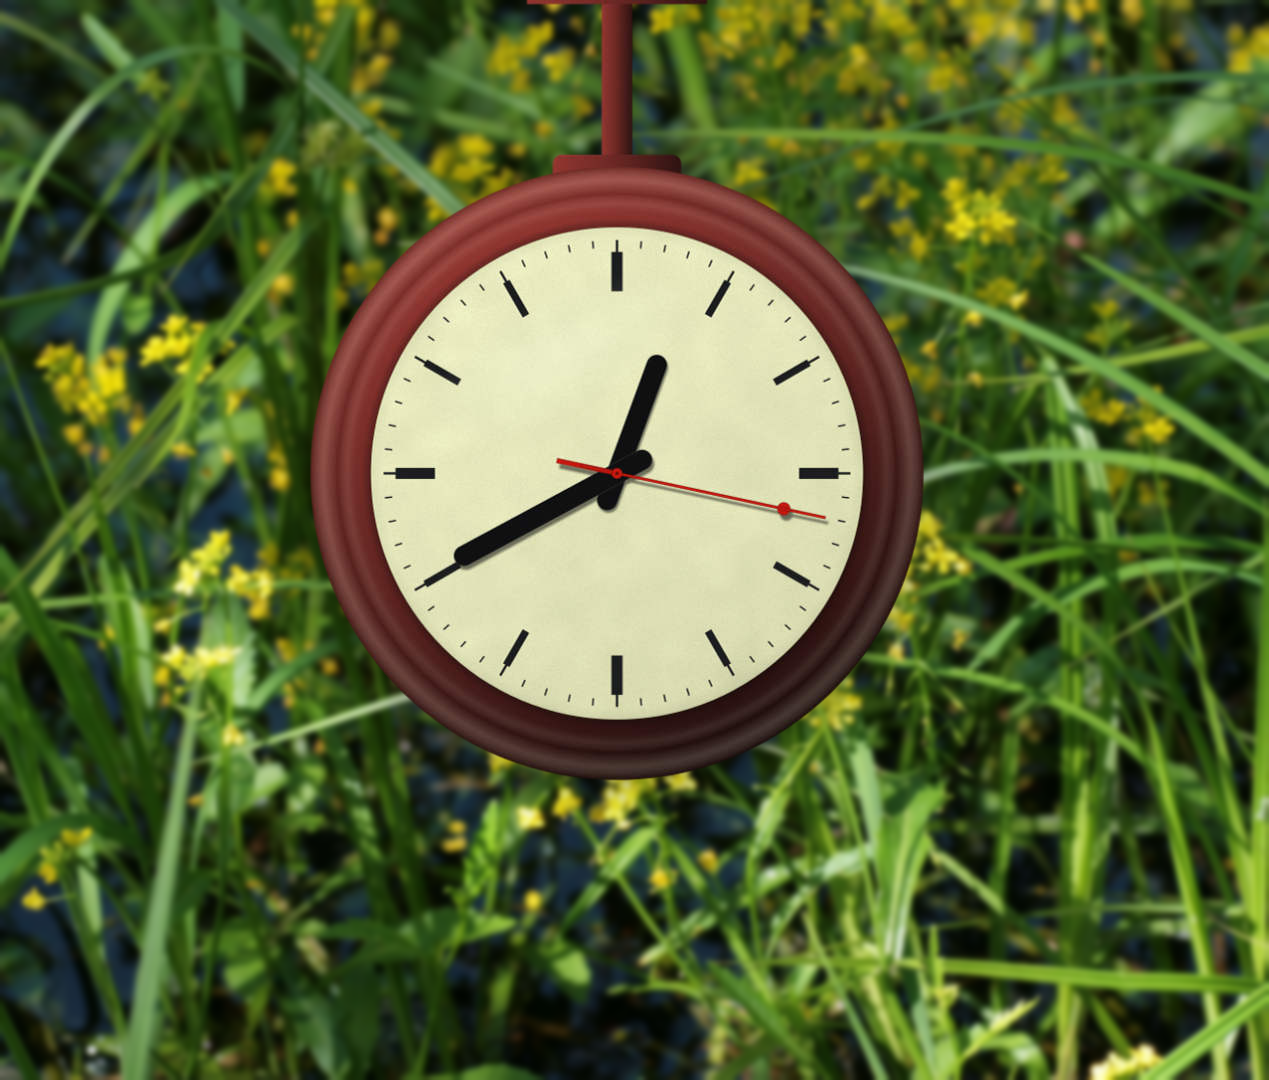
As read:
h=12 m=40 s=17
